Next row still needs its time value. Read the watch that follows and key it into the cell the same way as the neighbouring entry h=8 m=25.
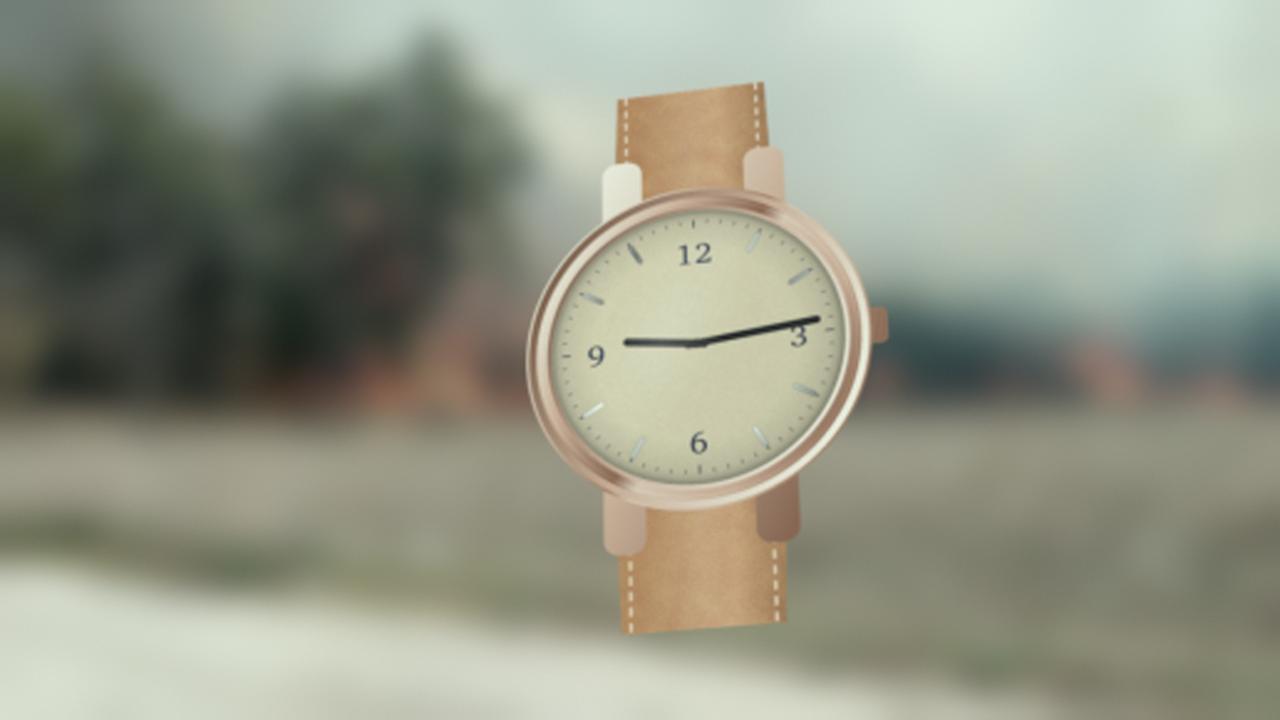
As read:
h=9 m=14
